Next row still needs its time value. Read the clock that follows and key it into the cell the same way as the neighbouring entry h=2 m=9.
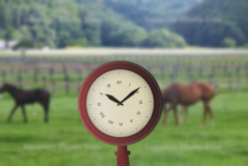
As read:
h=10 m=9
